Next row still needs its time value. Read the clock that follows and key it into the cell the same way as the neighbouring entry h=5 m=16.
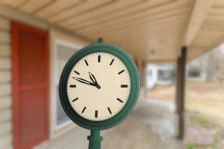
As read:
h=10 m=48
